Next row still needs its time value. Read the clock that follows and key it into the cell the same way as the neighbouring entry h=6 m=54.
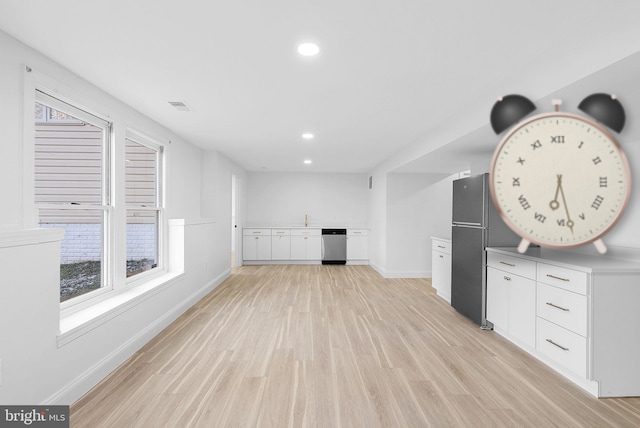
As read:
h=6 m=28
